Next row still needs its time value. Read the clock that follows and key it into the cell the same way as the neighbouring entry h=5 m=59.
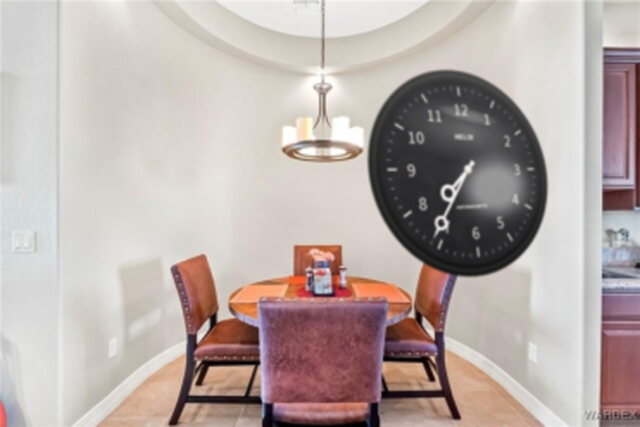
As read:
h=7 m=36
